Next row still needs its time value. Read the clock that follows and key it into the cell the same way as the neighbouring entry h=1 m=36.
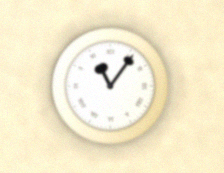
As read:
h=11 m=6
